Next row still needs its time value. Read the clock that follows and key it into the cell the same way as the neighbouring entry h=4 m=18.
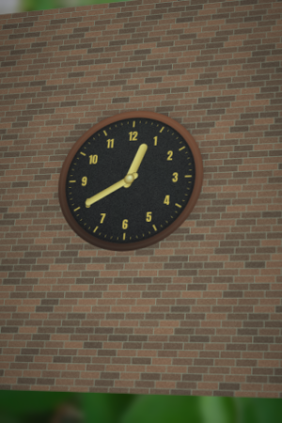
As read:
h=12 m=40
